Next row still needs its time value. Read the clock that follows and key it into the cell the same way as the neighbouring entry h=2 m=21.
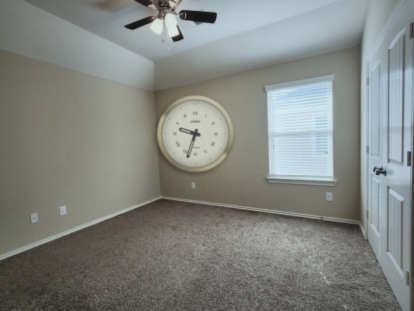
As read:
h=9 m=33
